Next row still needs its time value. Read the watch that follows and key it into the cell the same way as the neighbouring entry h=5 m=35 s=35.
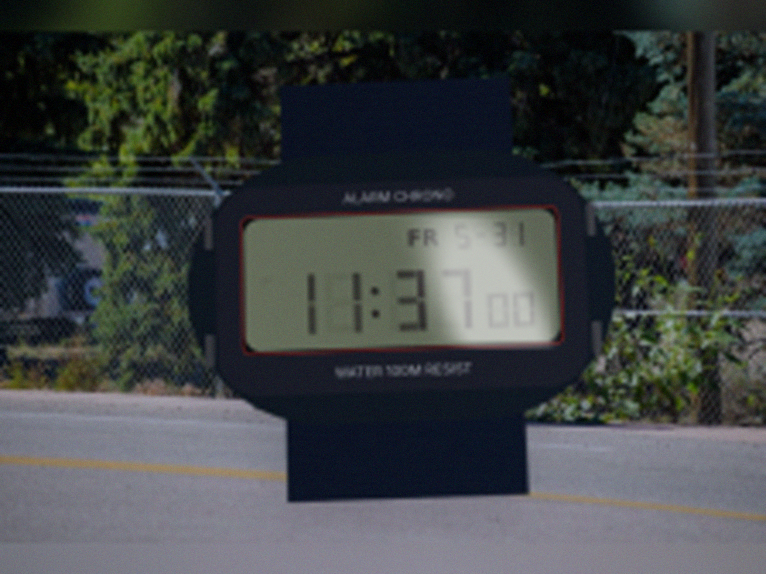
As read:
h=11 m=37 s=0
